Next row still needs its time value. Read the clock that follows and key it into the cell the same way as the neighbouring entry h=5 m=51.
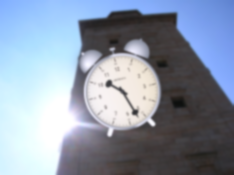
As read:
h=10 m=27
